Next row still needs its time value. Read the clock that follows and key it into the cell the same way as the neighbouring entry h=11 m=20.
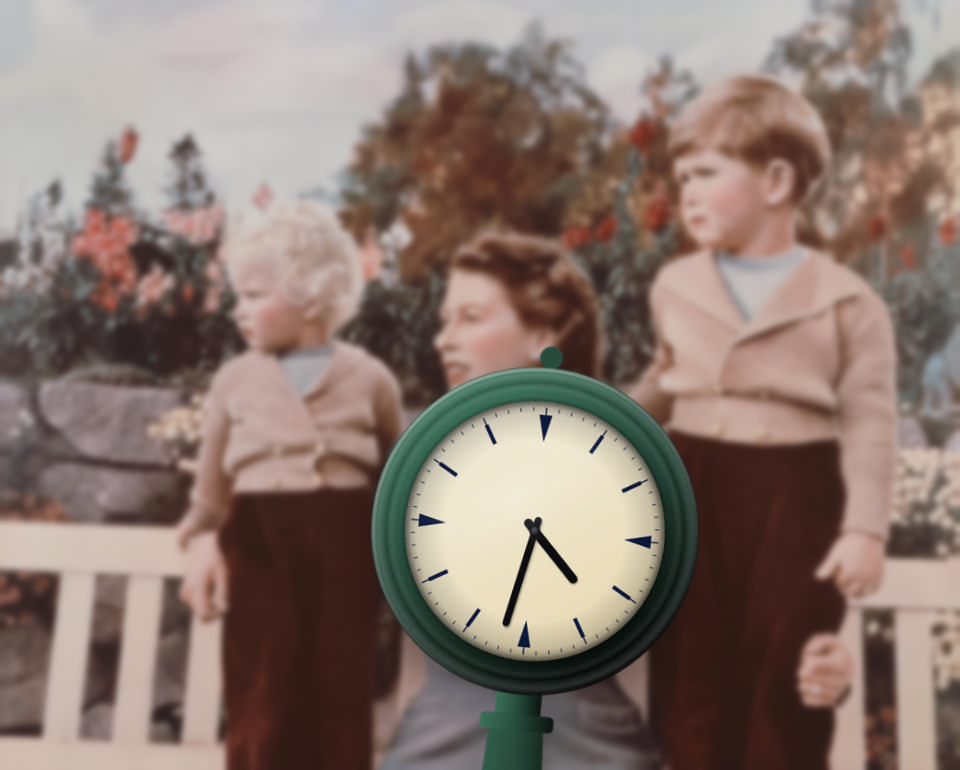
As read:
h=4 m=32
